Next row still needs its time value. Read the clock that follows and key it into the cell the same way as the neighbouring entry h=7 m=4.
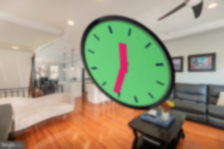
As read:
h=12 m=36
